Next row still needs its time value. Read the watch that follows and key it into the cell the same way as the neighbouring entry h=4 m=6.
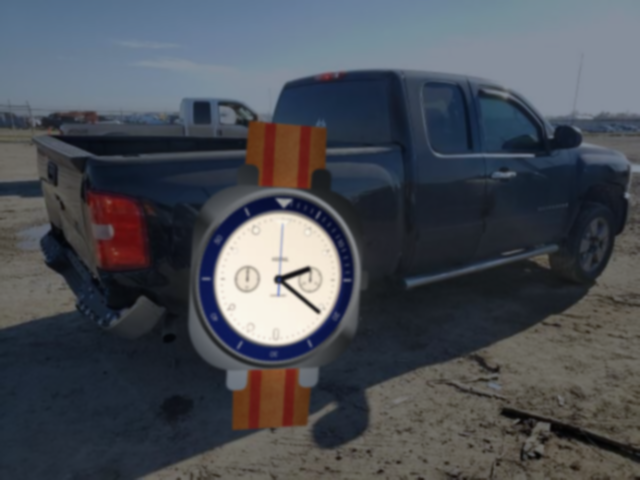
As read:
h=2 m=21
